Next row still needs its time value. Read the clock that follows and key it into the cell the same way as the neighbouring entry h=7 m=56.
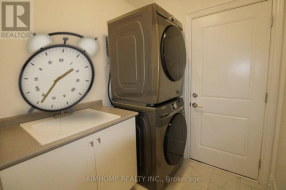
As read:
h=1 m=34
